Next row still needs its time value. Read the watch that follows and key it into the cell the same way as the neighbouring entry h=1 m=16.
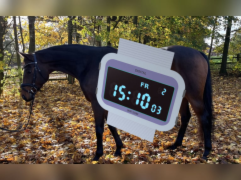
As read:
h=15 m=10
